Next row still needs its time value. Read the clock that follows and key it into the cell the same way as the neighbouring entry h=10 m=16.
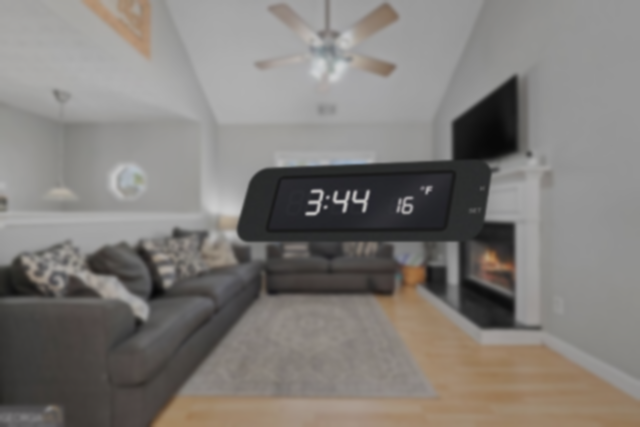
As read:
h=3 m=44
